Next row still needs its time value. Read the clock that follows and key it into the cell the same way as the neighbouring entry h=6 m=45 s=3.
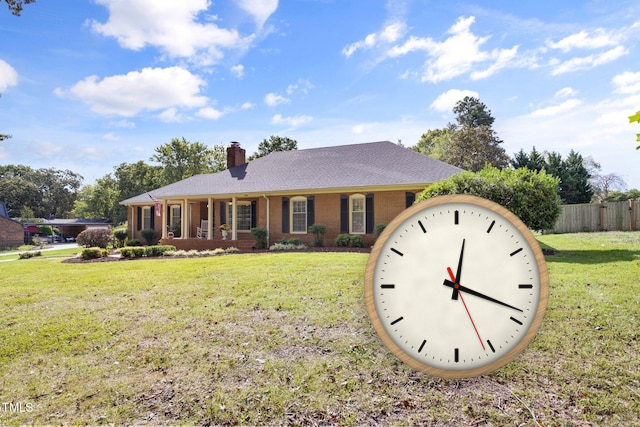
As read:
h=12 m=18 s=26
